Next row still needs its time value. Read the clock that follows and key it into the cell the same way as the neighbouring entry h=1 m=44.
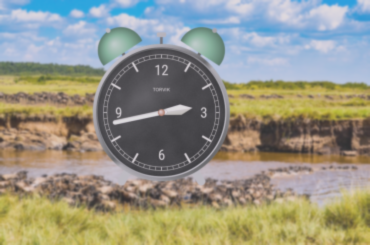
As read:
h=2 m=43
